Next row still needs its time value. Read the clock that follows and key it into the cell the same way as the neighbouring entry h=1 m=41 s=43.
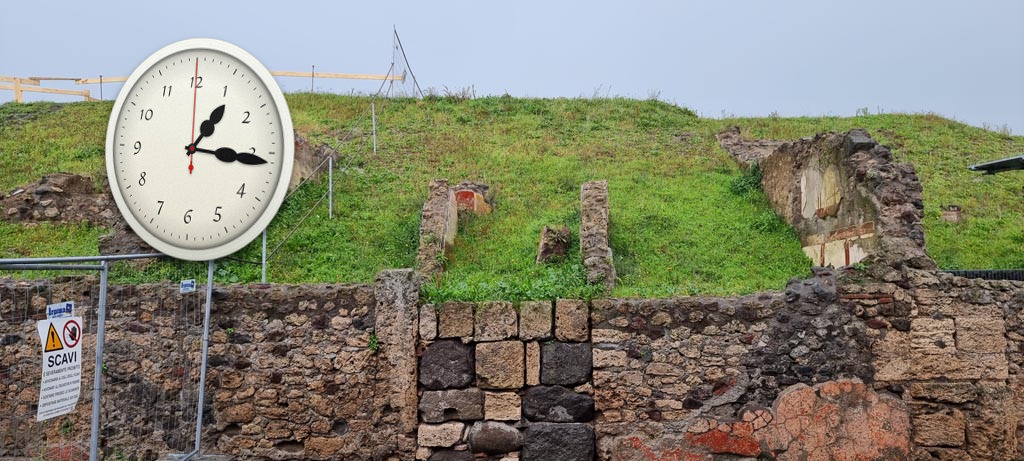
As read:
h=1 m=16 s=0
